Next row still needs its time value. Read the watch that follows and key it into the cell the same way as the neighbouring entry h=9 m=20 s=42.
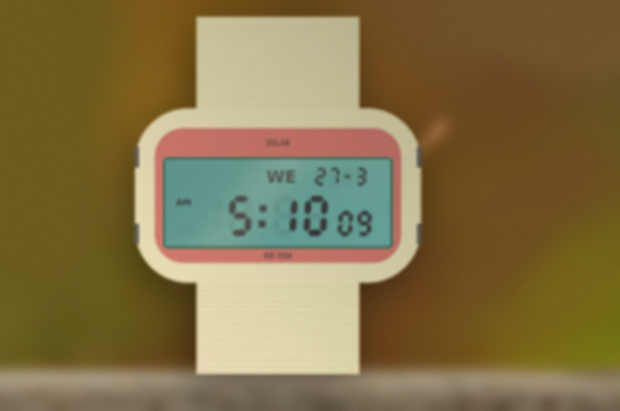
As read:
h=5 m=10 s=9
